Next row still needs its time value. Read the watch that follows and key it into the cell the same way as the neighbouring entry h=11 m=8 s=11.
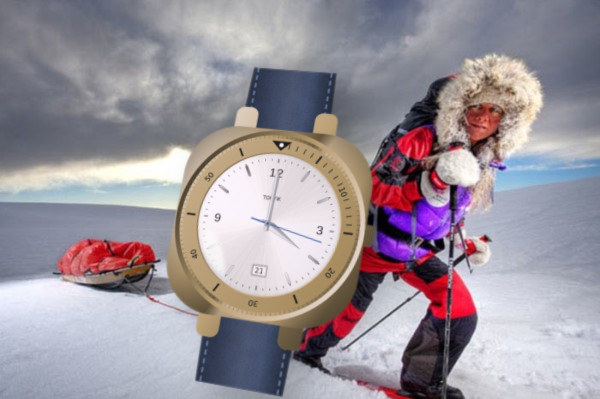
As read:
h=4 m=0 s=17
